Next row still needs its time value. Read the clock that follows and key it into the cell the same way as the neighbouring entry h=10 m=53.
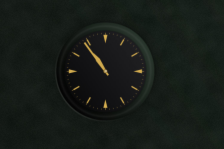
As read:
h=10 m=54
